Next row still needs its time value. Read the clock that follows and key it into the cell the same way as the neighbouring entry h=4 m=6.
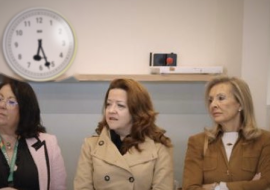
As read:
h=6 m=27
